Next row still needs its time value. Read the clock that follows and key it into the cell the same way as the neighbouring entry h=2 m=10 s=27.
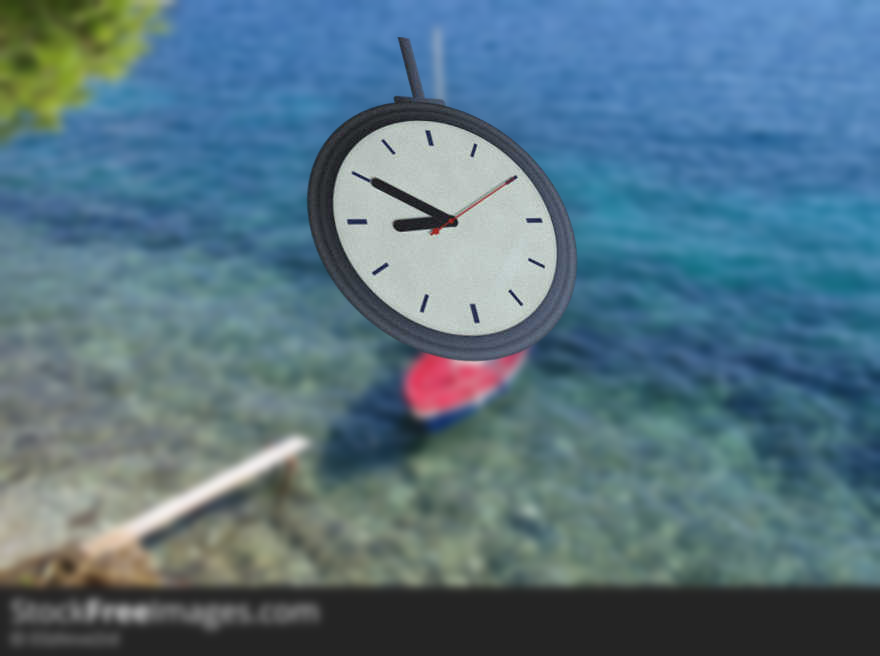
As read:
h=8 m=50 s=10
